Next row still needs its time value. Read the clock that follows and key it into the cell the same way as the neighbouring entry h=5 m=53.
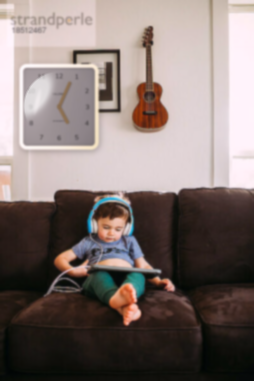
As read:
h=5 m=4
